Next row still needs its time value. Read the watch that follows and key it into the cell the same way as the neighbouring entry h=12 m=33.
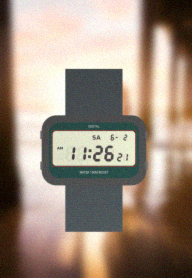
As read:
h=11 m=26
